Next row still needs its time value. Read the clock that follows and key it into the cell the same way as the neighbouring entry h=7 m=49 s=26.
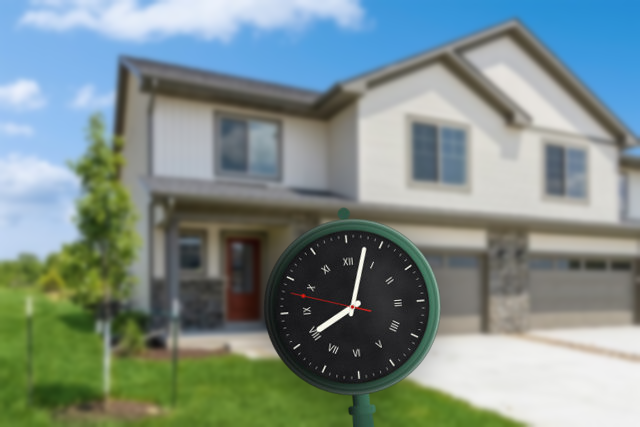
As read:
h=8 m=2 s=48
